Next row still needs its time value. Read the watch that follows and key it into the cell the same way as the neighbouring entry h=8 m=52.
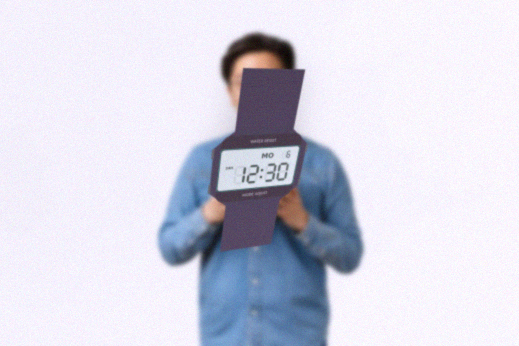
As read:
h=12 m=30
